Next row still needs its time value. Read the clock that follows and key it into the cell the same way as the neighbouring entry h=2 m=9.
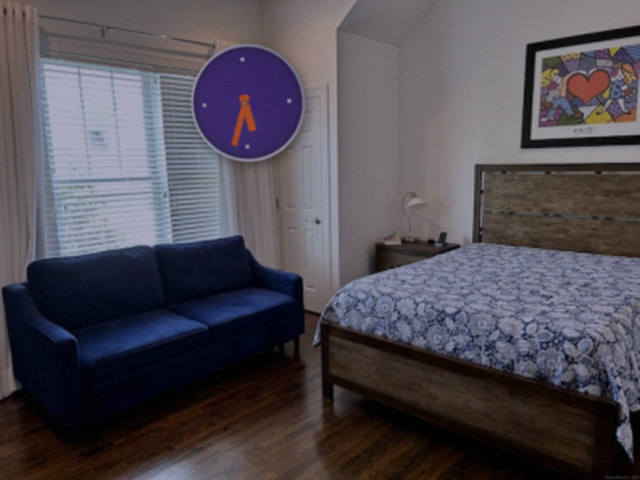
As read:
h=5 m=33
